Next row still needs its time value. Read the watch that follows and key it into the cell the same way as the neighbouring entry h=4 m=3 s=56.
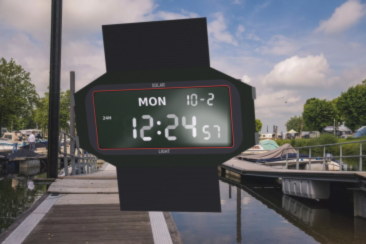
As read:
h=12 m=24 s=57
